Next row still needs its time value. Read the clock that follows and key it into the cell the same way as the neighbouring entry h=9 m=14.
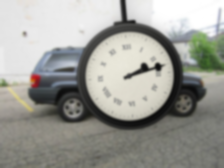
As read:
h=2 m=13
